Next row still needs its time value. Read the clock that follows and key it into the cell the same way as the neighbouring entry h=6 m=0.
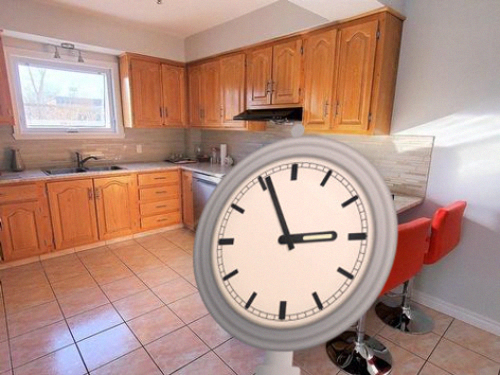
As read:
h=2 m=56
